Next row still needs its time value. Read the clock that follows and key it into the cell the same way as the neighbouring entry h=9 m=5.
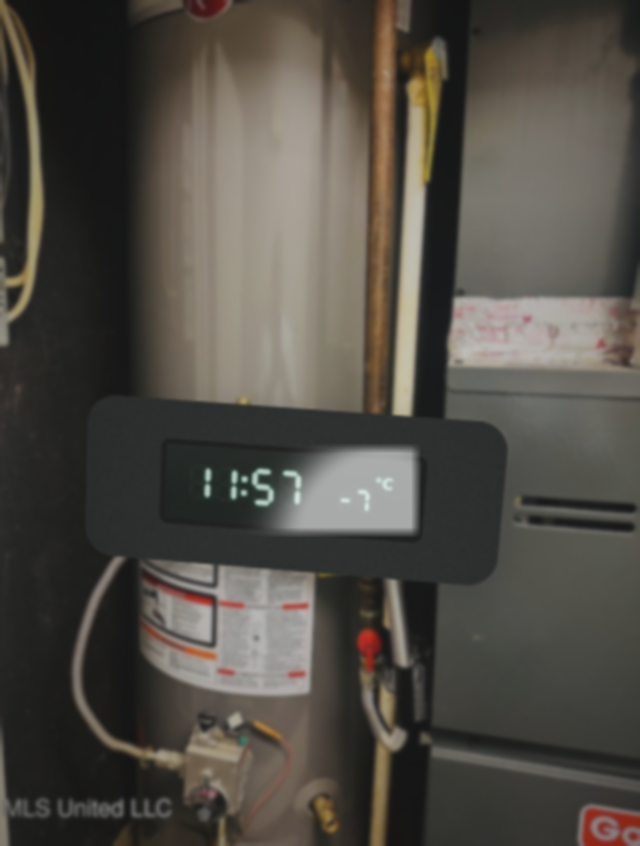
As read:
h=11 m=57
